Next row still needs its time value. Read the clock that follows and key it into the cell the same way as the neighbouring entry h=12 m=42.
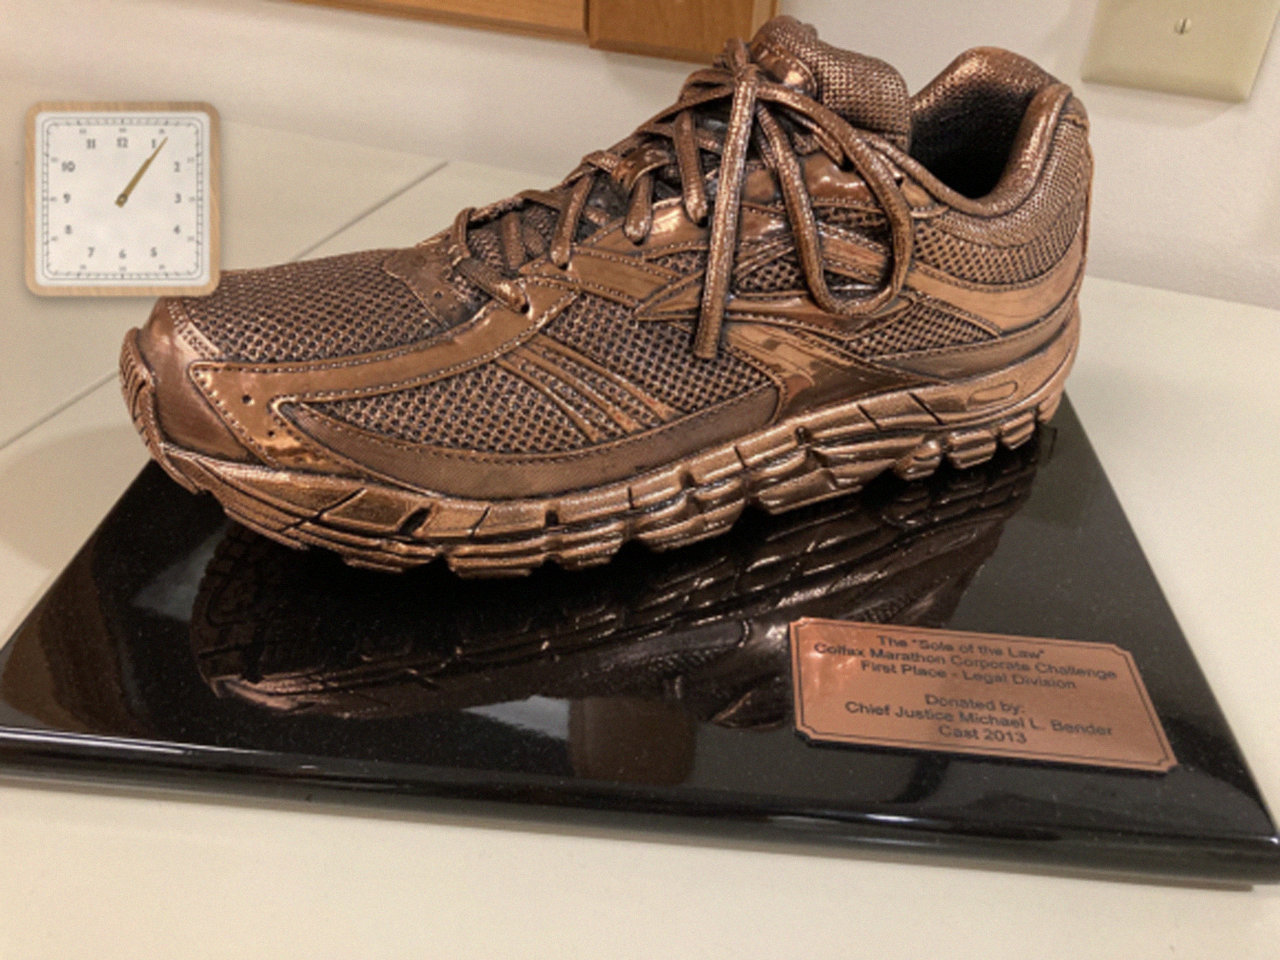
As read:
h=1 m=6
